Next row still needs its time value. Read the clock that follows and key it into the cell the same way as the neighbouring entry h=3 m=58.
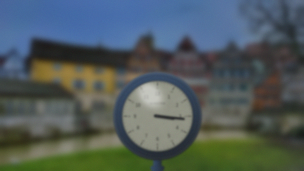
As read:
h=3 m=16
